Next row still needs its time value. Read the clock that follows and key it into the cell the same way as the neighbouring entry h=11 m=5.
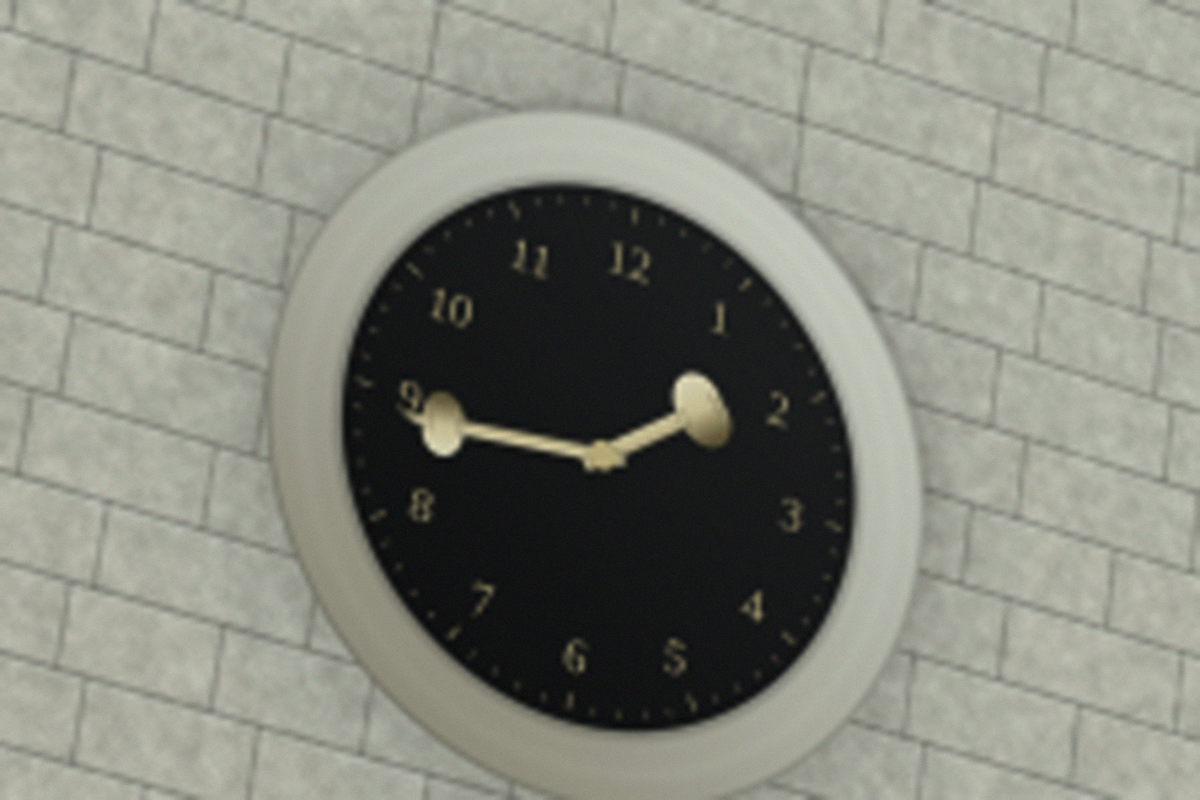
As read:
h=1 m=44
